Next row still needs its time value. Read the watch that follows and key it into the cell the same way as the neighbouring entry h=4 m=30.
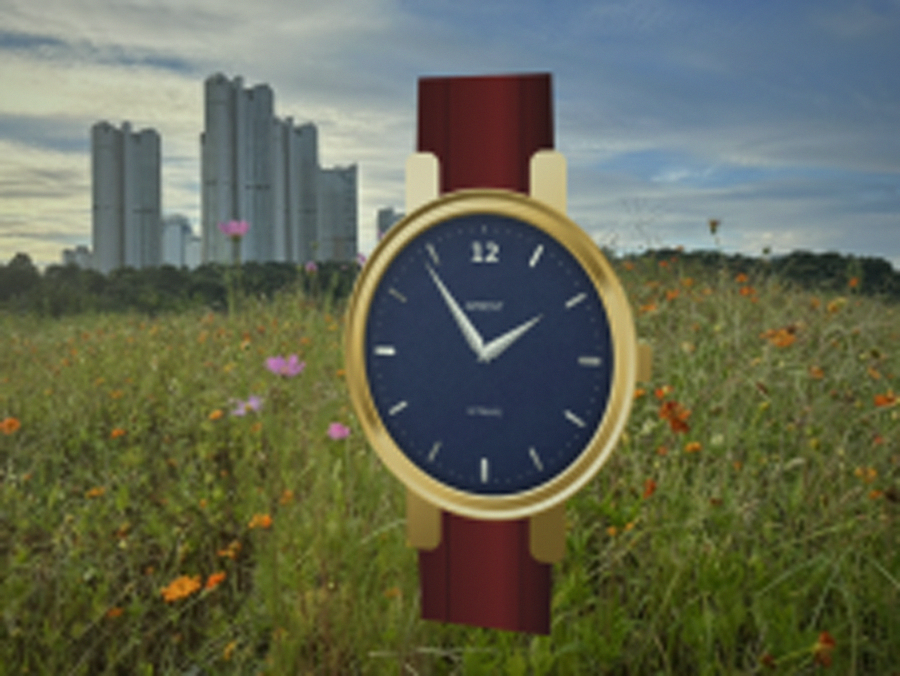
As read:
h=1 m=54
